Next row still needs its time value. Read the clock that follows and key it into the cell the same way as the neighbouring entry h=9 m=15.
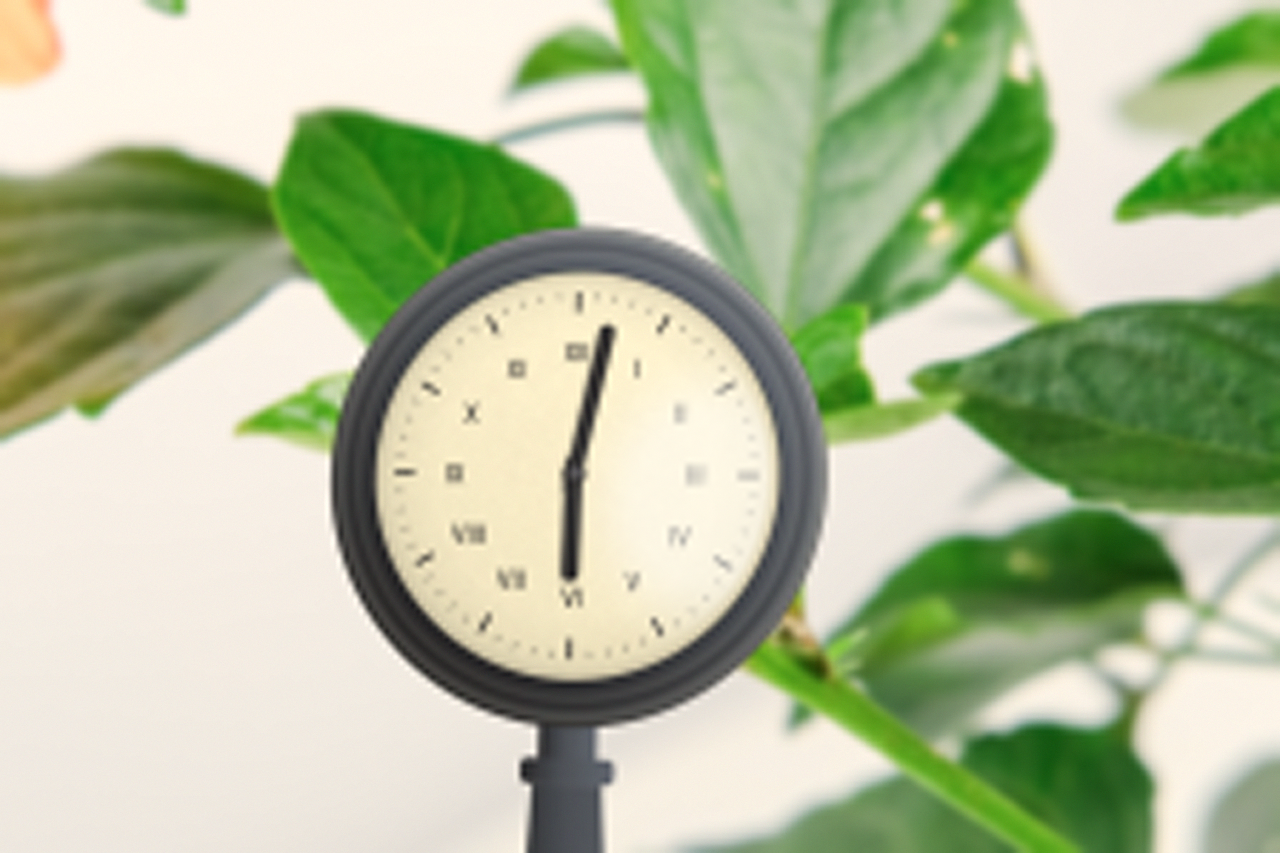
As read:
h=6 m=2
